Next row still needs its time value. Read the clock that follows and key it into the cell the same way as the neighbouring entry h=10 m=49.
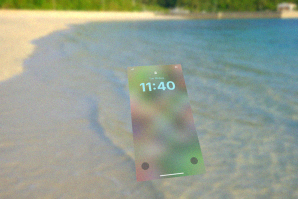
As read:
h=11 m=40
